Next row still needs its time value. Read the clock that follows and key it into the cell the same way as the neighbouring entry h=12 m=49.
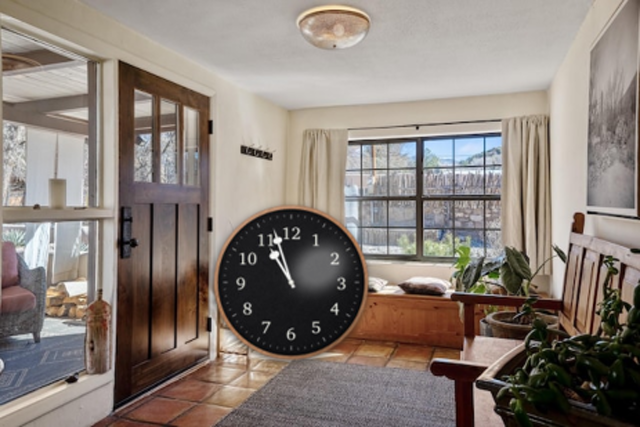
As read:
h=10 m=57
